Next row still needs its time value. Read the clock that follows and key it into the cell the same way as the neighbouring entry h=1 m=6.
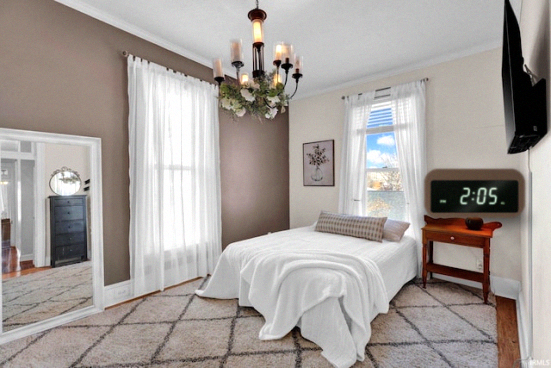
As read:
h=2 m=5
